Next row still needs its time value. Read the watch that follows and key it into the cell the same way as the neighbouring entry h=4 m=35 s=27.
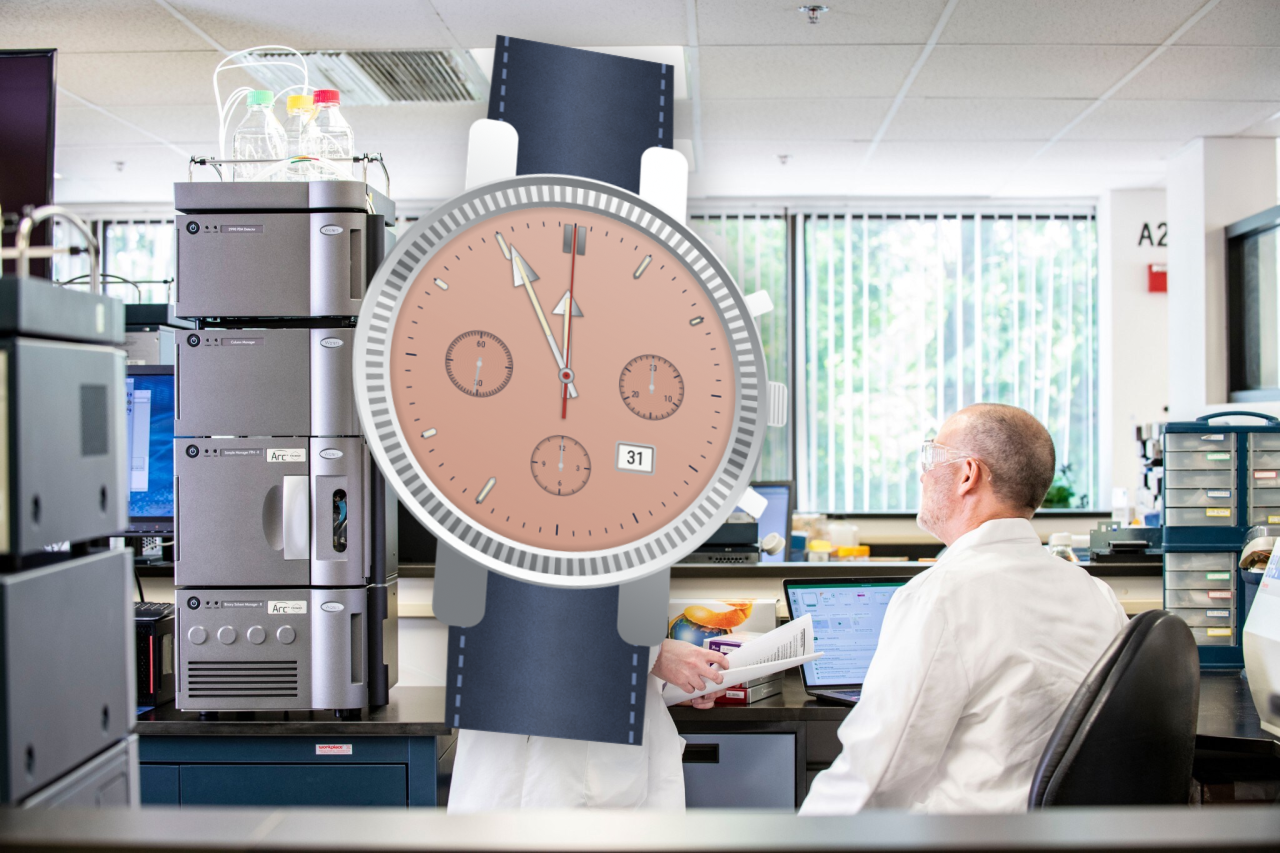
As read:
h=11 m=55 s=31
